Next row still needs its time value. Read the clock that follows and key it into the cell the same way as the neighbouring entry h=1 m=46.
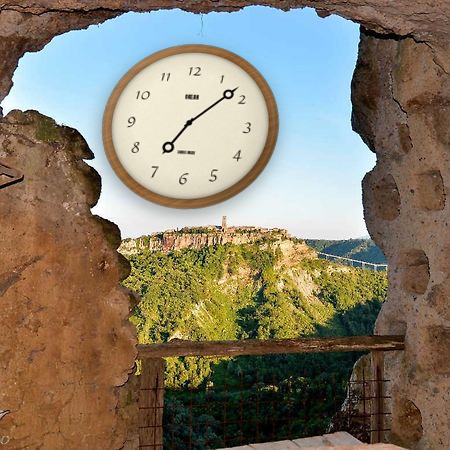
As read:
h=7 m=8
